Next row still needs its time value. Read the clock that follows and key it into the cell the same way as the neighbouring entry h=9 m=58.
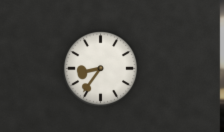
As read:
h=8 m=36
